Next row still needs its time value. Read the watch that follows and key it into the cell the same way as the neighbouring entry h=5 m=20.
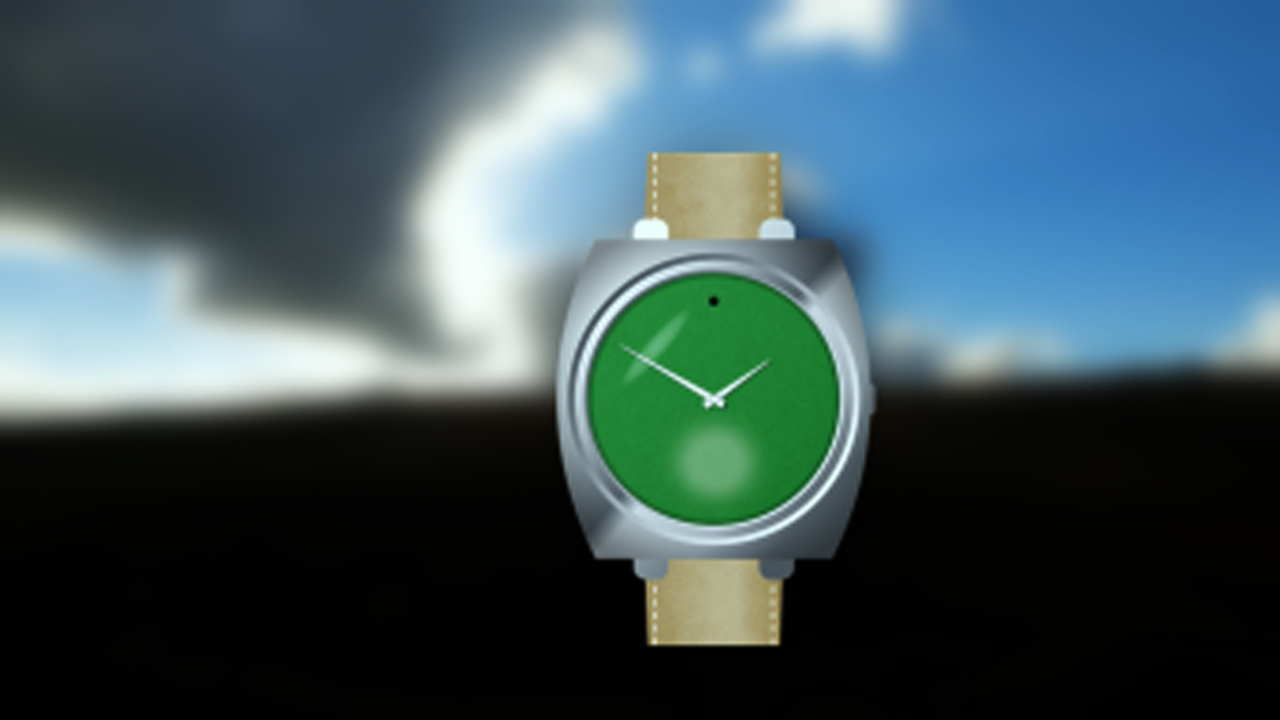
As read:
h=1 m=50
